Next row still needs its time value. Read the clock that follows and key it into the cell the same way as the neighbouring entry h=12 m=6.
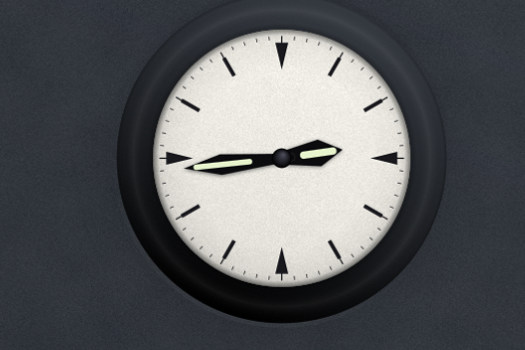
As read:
h=2 m=44
